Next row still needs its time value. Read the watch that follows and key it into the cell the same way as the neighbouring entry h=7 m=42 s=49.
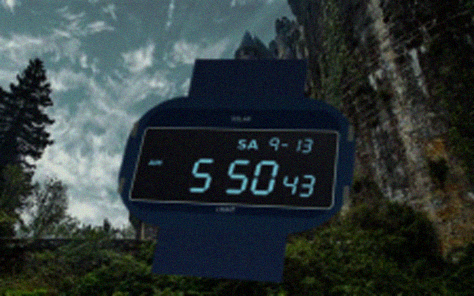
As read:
h=5 m=50 s=43
